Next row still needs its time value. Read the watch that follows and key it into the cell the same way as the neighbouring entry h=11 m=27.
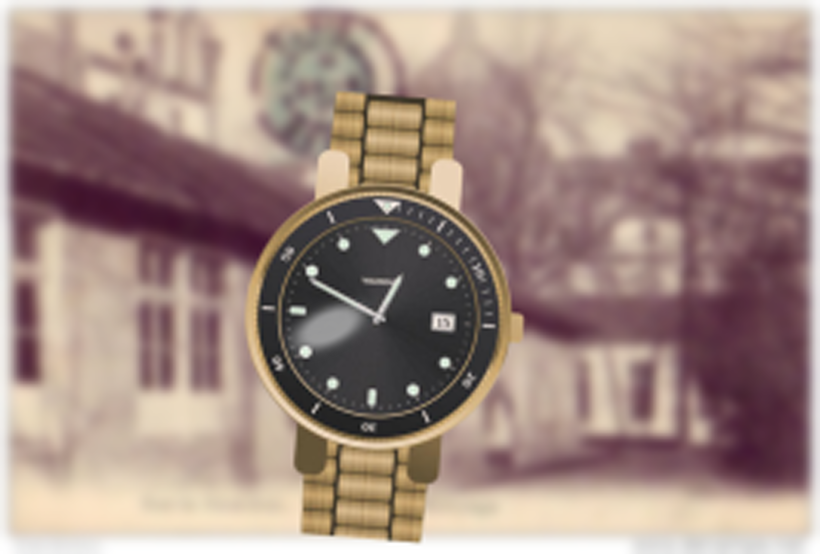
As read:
h=12 m=49
